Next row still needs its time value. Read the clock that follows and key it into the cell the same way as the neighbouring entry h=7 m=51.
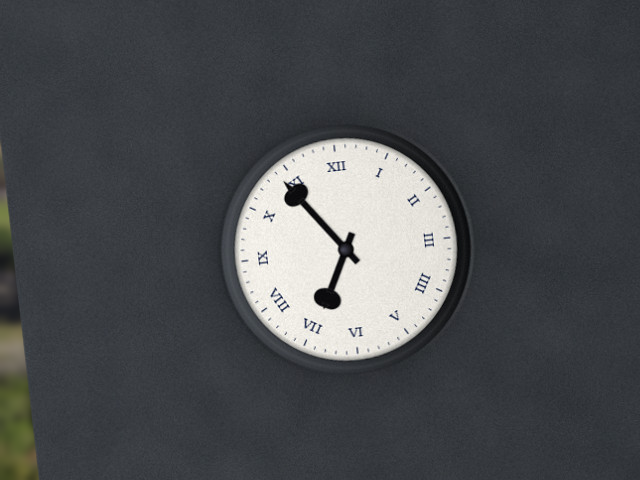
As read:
h=6 m=54
